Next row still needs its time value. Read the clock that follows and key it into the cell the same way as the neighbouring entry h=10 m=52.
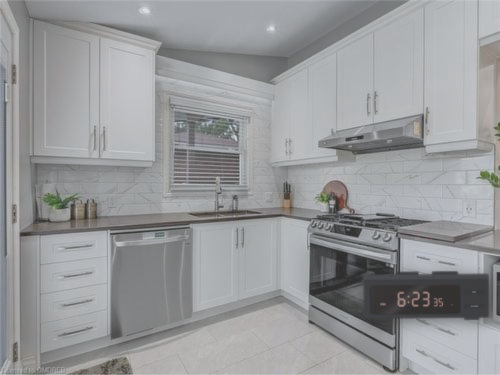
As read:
h=6 m=23
